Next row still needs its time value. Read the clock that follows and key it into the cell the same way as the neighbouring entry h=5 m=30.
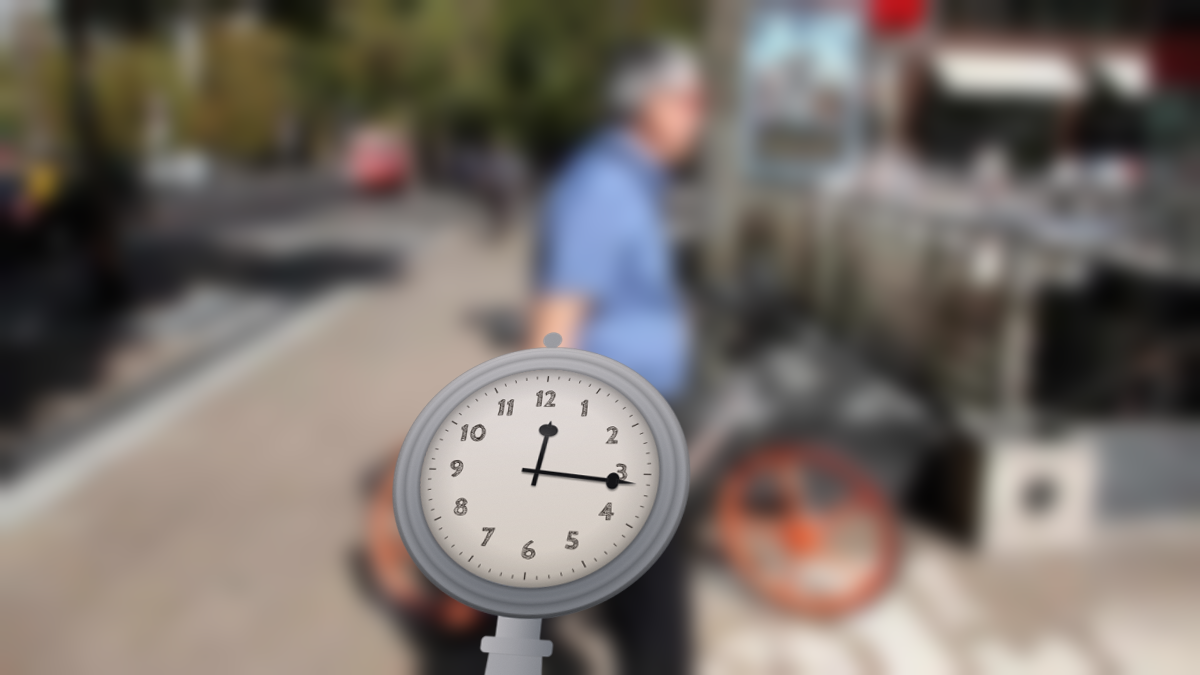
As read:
h=12 m=16
